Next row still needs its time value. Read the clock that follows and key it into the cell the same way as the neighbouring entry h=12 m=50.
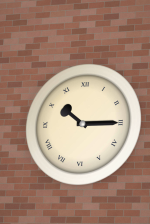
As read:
h=10 m=15
